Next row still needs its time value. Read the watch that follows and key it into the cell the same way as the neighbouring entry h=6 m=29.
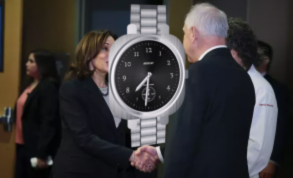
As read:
h=7 m=31
